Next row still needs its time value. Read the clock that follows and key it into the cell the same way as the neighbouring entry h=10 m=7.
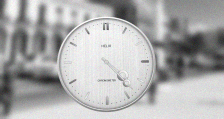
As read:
h=4 m=23
